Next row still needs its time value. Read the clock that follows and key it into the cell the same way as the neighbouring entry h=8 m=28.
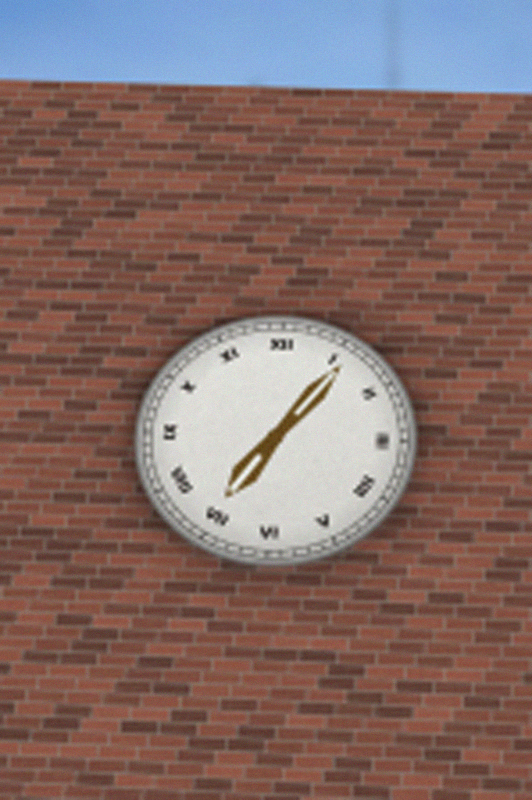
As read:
h=7 m=6
